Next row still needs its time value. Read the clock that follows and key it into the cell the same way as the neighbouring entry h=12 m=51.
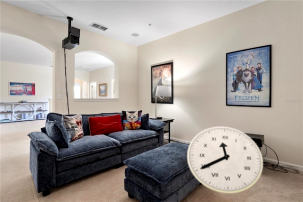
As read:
h=11 m=40
